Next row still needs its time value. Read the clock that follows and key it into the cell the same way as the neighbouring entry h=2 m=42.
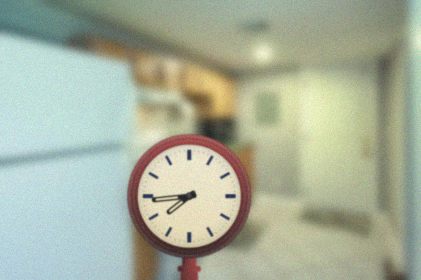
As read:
h=7 m=44
